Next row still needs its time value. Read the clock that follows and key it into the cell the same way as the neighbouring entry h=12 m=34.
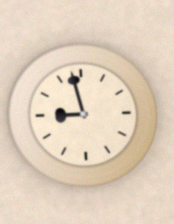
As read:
h=8 m=58
